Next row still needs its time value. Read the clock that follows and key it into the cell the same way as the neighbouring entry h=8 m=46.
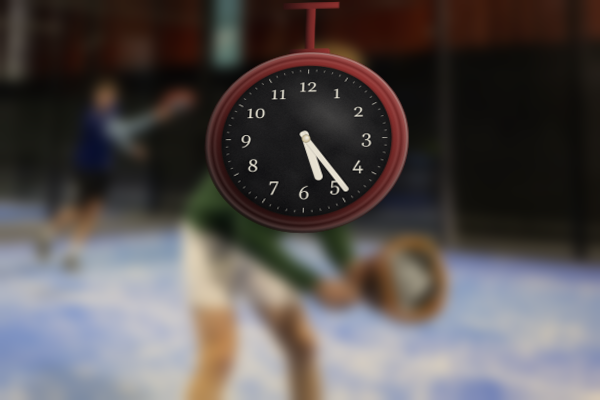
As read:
h=5 m=24
